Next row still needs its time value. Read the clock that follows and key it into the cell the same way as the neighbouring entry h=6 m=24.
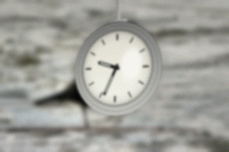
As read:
h=9 m=34
